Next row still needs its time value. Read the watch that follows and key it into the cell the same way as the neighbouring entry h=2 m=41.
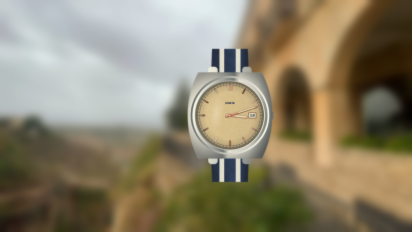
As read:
h=3 m=12
